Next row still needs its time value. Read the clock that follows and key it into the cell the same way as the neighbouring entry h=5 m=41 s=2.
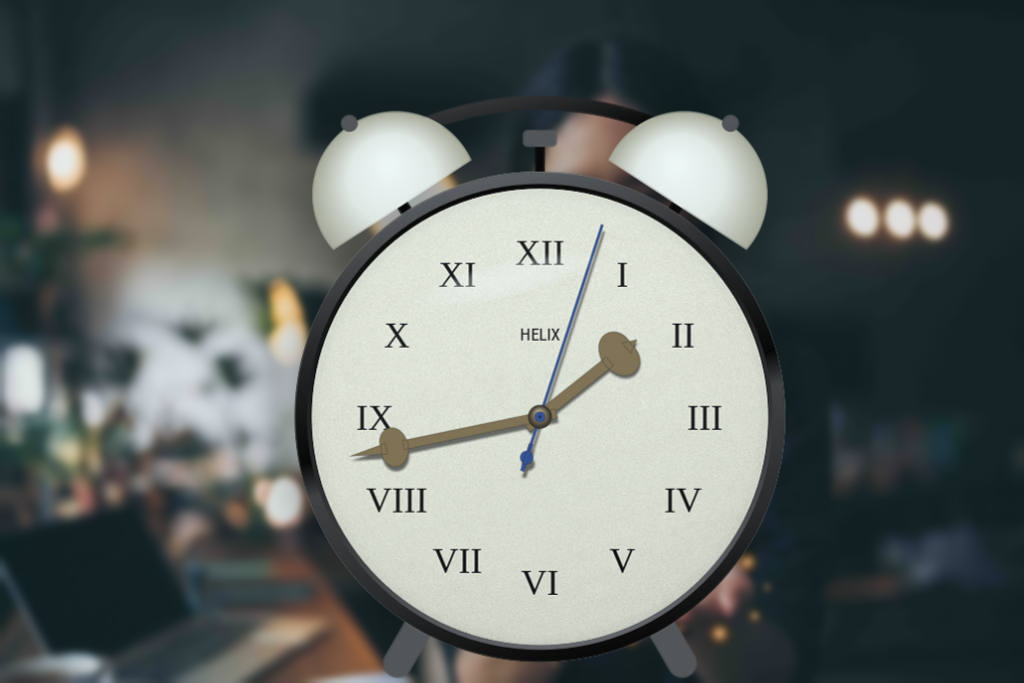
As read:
h=1 m=43 s=3
